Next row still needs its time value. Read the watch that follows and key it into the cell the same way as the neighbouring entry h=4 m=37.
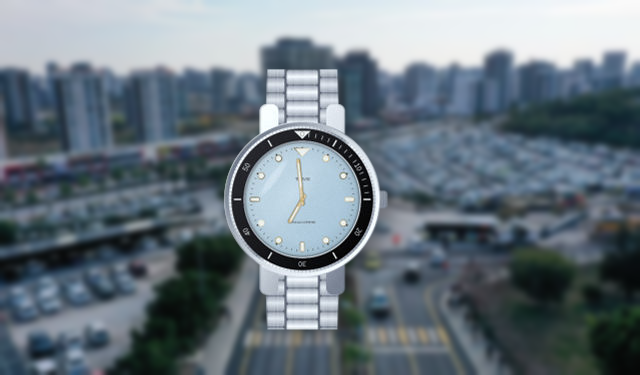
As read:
h=6 m=59
